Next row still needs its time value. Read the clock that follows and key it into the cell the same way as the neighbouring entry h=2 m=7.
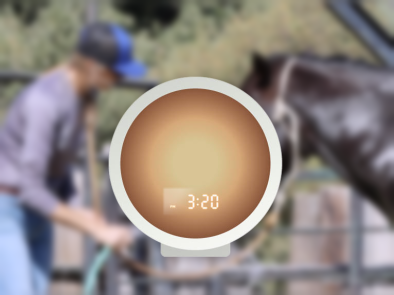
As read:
h=3 m=20
